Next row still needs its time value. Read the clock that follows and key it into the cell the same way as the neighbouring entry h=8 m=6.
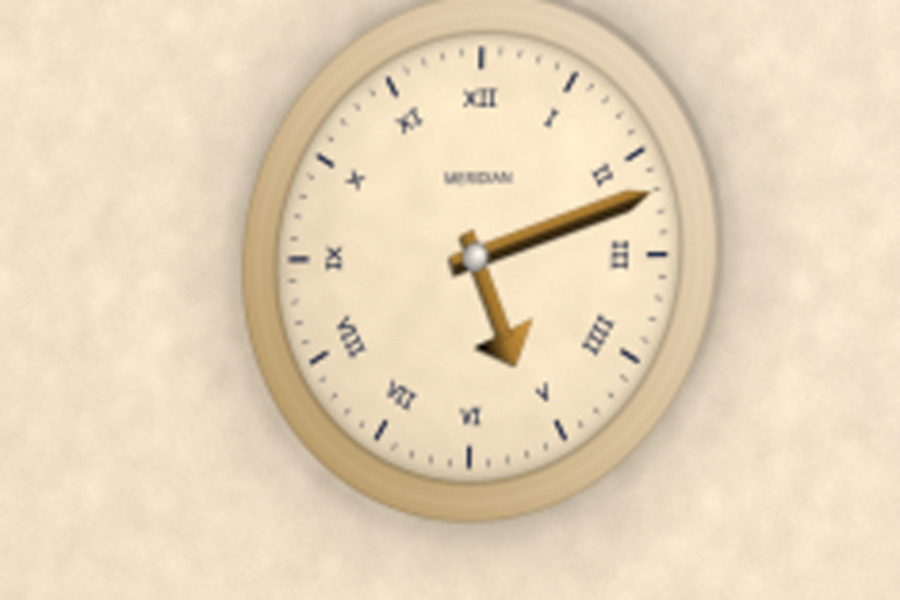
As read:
h=5 m=12
